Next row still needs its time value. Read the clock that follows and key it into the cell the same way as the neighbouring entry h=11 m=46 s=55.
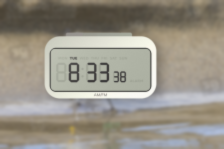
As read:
h=8 m=33 s=38
